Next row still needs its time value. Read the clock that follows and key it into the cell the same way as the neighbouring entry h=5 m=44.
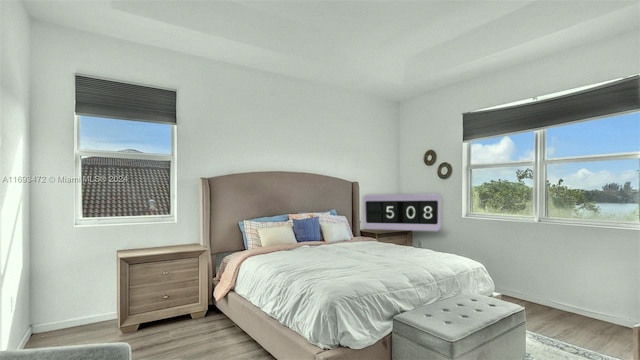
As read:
h=5 m=8
